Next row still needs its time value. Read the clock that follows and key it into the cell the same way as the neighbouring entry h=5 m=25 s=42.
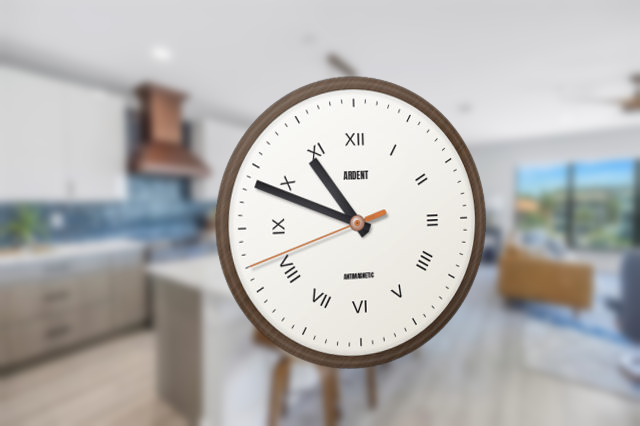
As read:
h=10 m=48 s=42
